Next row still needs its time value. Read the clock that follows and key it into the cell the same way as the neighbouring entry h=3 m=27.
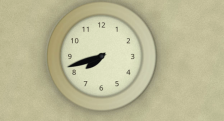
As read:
h=7 m=42
